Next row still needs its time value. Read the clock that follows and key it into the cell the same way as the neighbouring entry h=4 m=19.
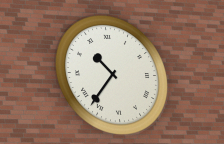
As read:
h=10 m=37
